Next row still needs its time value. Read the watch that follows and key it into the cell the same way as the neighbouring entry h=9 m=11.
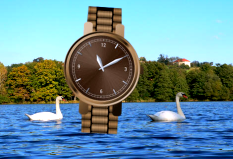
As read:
h=11 m=10
